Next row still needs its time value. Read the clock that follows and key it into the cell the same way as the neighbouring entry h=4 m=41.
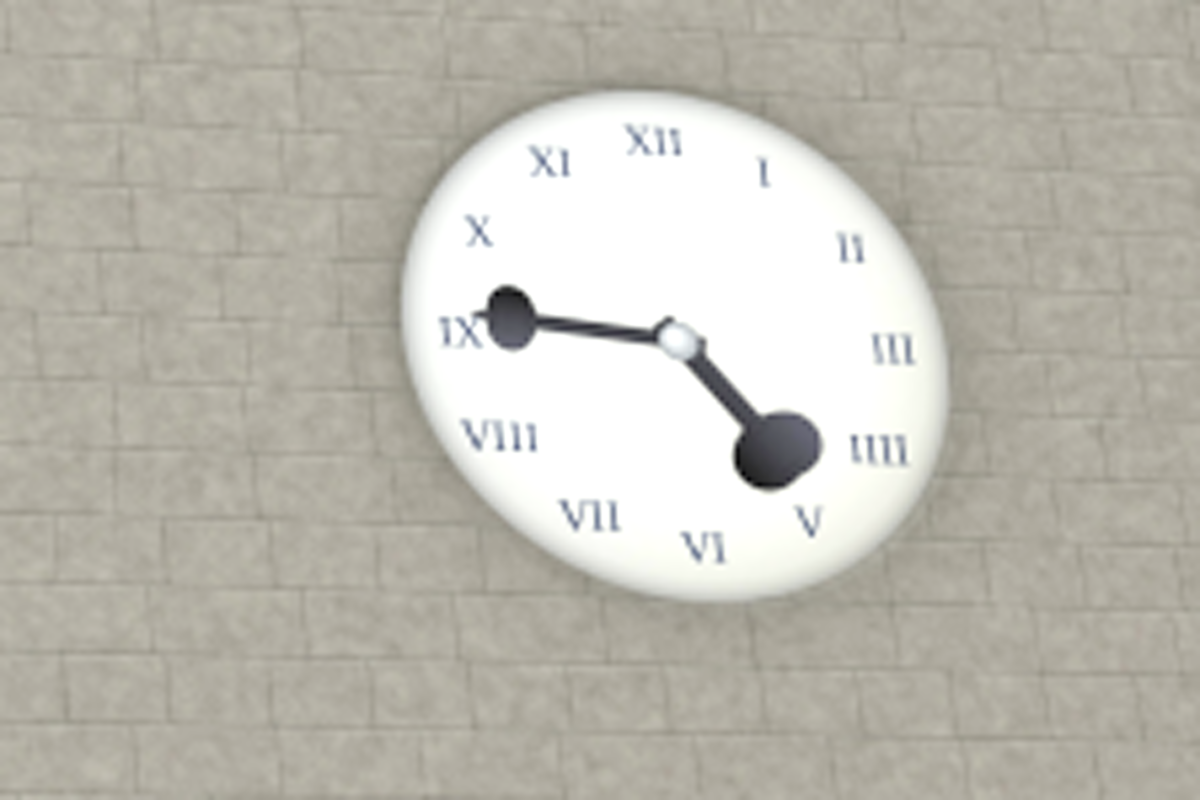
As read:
h=4 m=46
